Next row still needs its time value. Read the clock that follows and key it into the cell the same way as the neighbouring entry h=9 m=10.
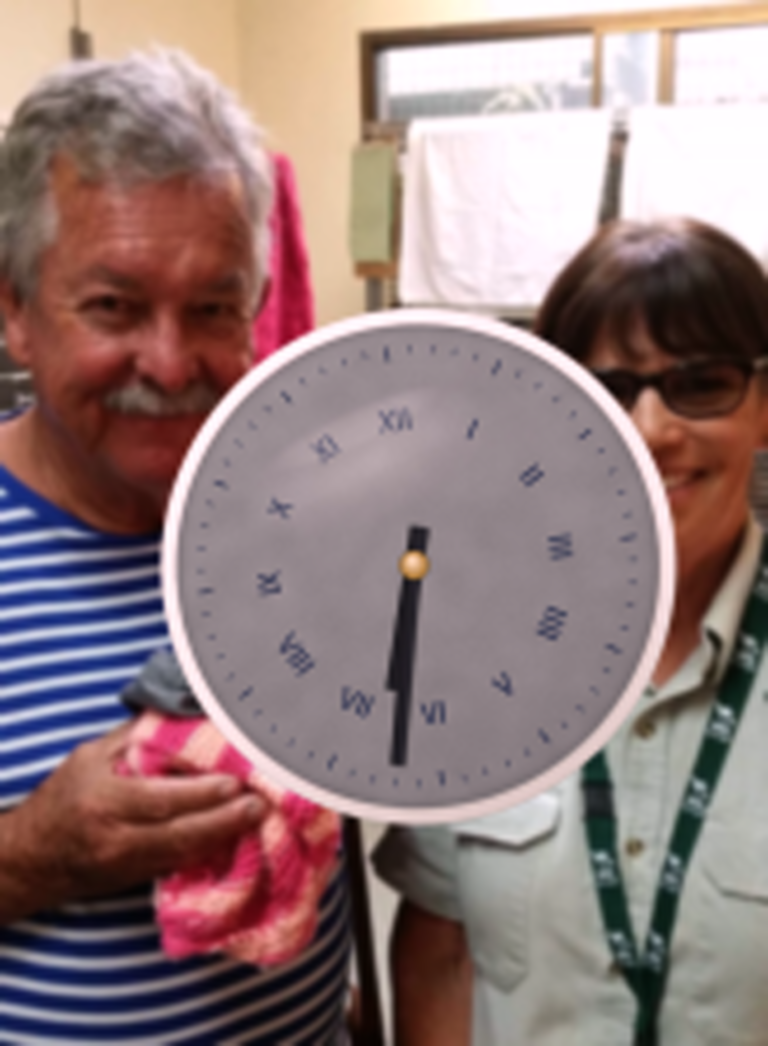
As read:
h=6 m=32
